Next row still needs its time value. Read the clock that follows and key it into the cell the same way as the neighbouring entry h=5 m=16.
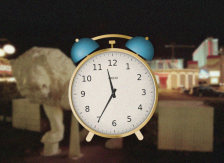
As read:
h=11 m=35
